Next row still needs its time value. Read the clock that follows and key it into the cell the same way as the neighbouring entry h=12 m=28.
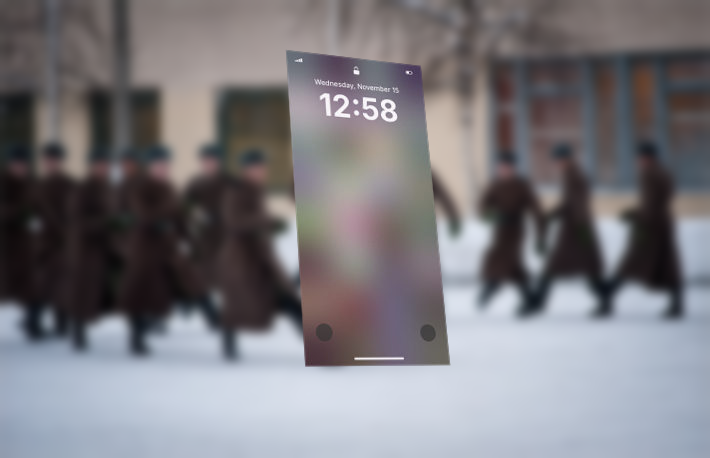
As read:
h=12 m=58
